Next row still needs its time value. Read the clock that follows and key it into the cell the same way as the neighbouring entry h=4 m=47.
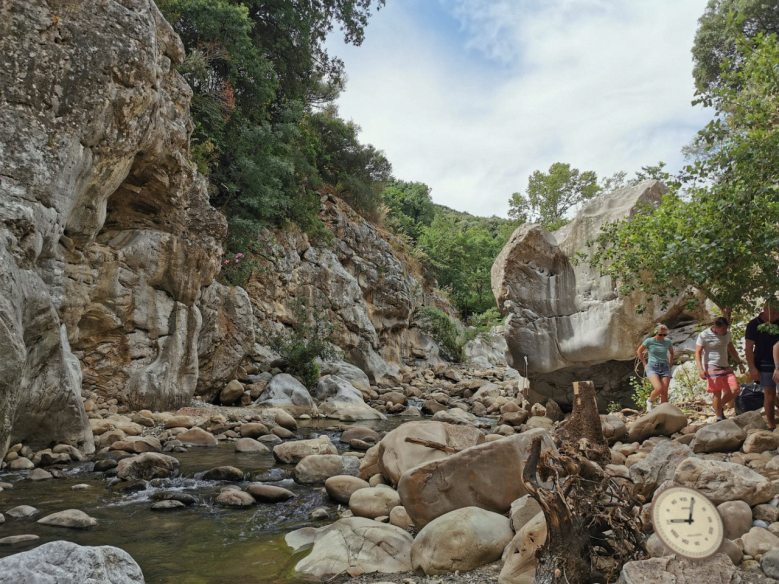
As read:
h=9 m=4
